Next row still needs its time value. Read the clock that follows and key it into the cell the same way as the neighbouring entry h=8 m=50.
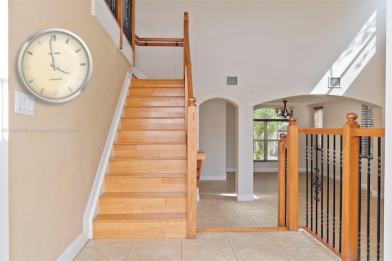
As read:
h=3 m=59
